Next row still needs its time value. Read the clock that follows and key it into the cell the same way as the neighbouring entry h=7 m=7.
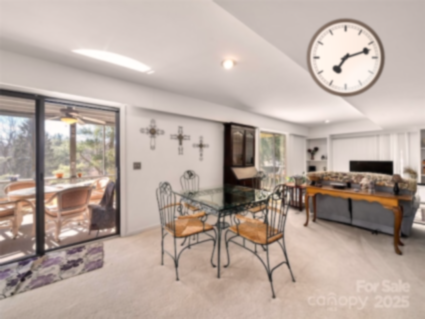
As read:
h=7 m=12
